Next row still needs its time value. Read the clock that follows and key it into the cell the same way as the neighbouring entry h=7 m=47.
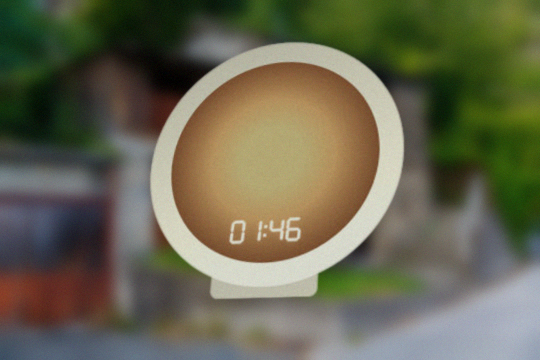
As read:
h=1 m=46
